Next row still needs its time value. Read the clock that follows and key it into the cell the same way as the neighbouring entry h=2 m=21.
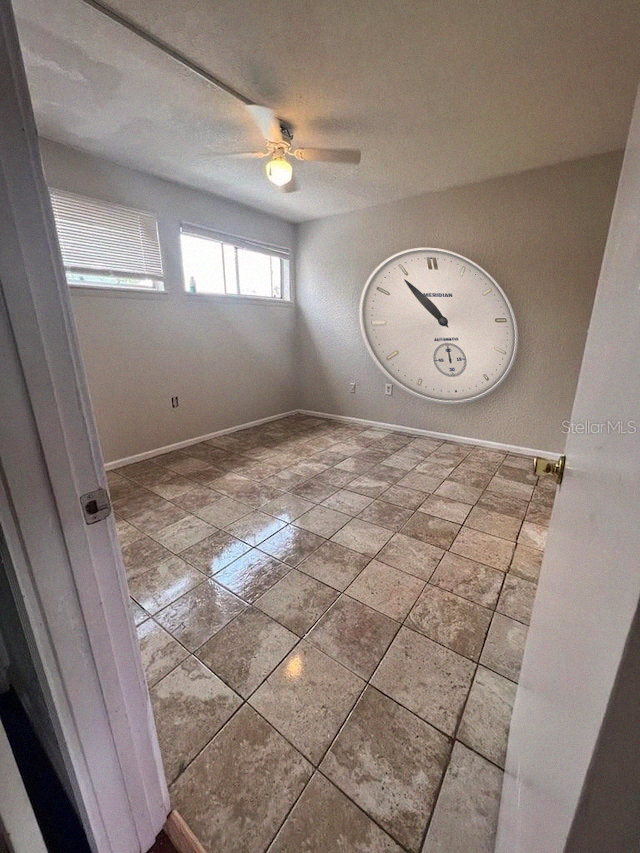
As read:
h=10 m=54
